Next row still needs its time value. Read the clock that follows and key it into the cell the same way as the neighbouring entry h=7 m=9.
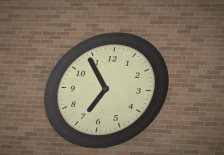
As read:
h=6 m=54
